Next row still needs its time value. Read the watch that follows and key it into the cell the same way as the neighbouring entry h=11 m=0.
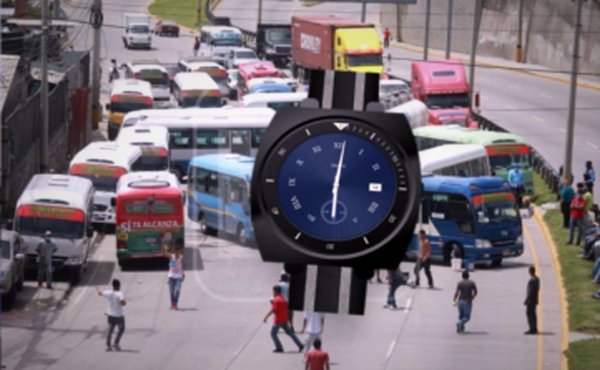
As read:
h=6 m=1
